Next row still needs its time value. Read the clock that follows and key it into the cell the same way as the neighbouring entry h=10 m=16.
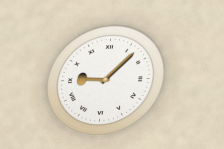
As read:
h=9 m=7
